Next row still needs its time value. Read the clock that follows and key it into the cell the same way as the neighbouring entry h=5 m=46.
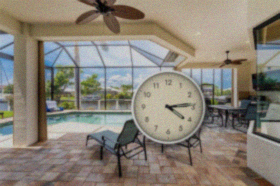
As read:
h=4 m=14
